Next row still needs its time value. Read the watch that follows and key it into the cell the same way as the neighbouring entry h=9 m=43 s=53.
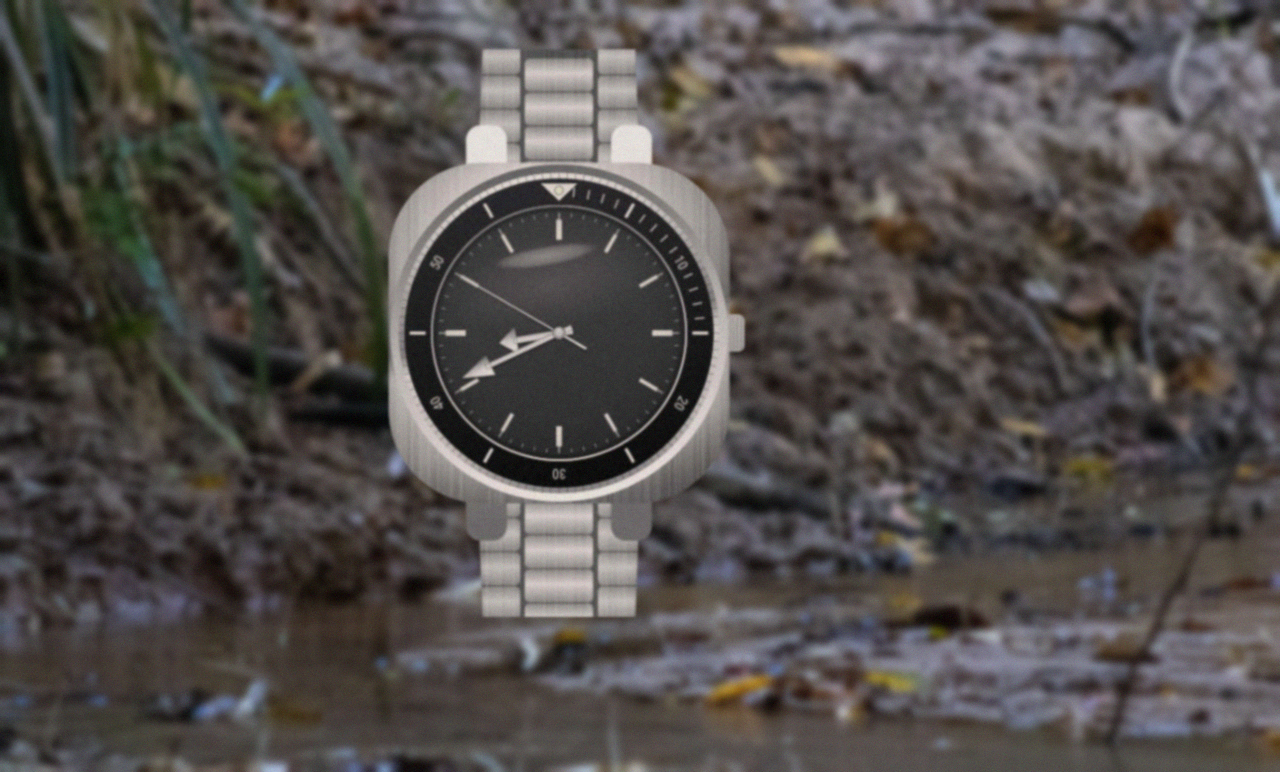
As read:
h=8 m=40 s=50
